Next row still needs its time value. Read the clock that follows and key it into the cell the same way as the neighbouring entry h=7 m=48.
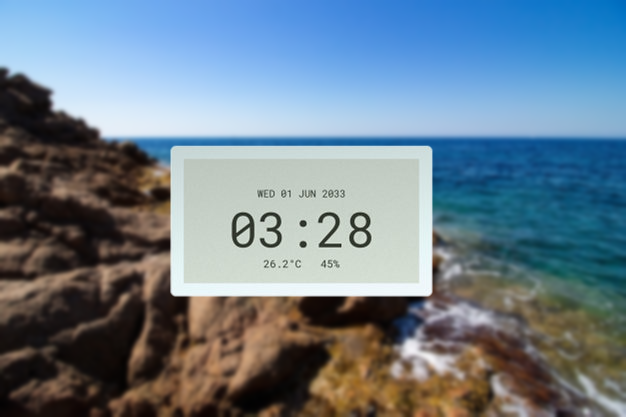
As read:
h=3 m=28
